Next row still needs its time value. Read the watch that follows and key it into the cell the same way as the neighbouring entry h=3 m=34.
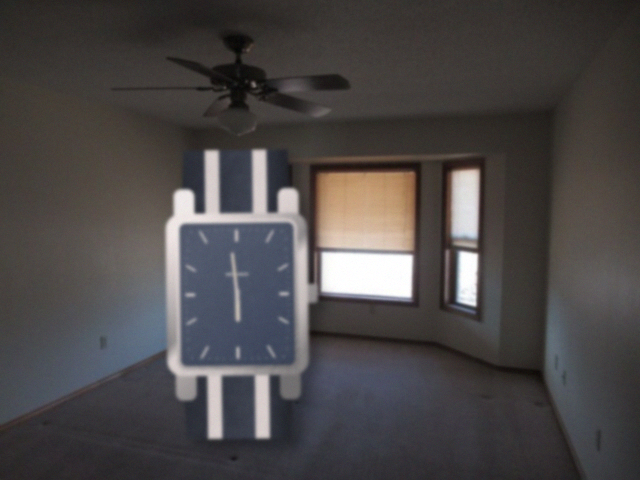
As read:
h=5 m=59
